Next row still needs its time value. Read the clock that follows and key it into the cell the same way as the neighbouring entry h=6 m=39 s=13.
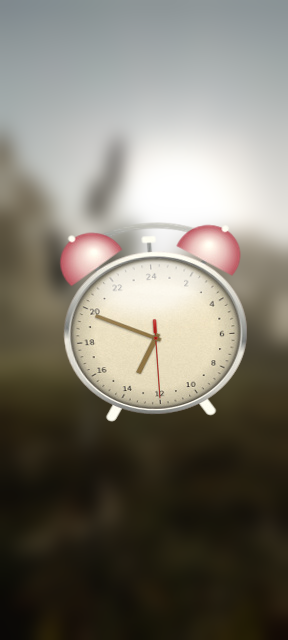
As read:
h=13 m=49 s=30
